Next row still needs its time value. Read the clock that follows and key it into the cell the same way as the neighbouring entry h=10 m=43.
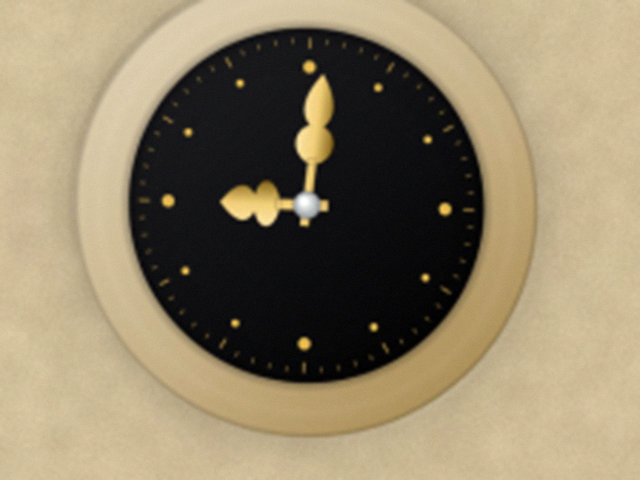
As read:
h=9 m=1
